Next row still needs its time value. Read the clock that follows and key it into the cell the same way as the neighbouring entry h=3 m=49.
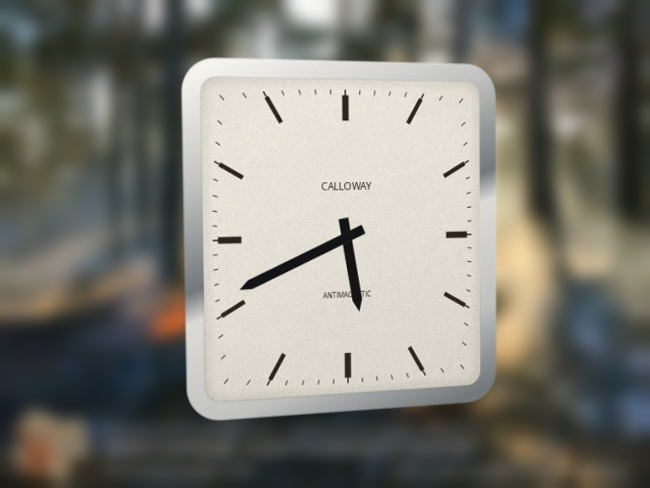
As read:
h=5 m=41
